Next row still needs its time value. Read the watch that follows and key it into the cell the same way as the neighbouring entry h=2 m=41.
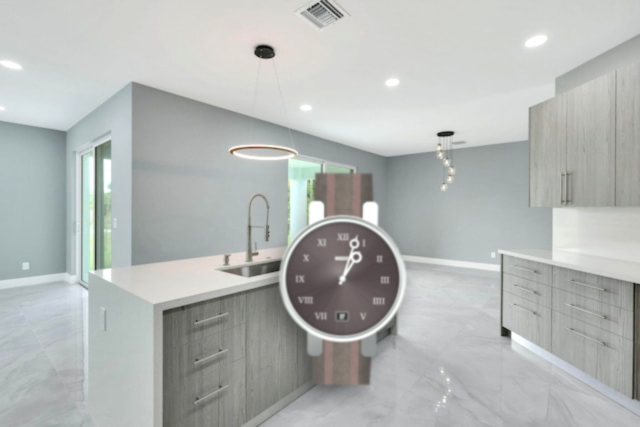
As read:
h=1 m=3
